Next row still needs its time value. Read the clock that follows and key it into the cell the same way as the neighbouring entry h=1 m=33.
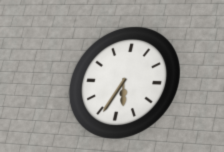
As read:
h=5 m=34
